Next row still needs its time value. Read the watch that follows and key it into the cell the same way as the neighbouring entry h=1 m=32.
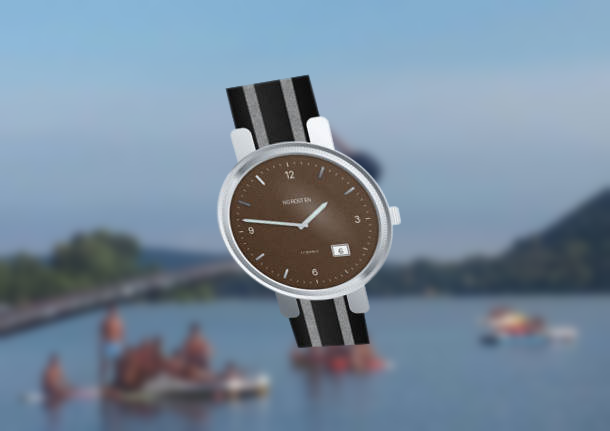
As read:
h=1 m=47
